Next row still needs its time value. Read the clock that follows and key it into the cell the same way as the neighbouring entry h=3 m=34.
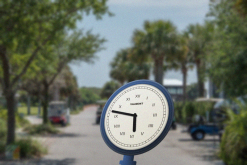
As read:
h=5 m=47
